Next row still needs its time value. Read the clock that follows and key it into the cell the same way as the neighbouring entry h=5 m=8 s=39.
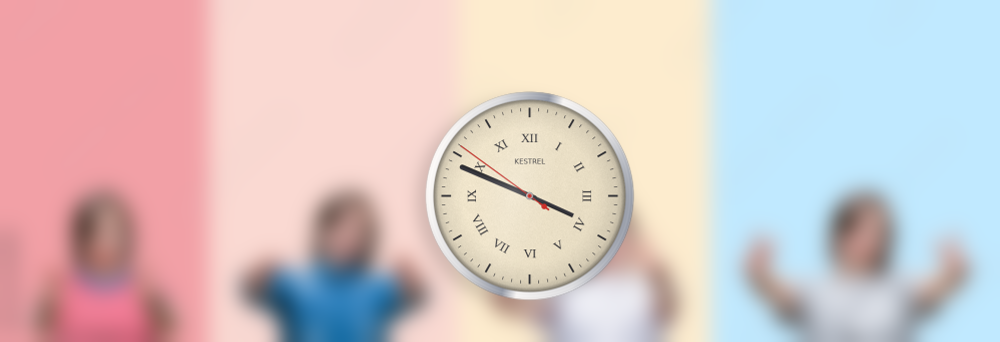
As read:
h=3 m=48 s=51
